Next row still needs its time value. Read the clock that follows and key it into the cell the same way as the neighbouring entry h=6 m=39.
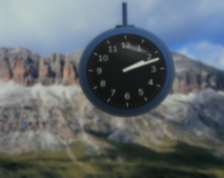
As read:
h=2 m=12
